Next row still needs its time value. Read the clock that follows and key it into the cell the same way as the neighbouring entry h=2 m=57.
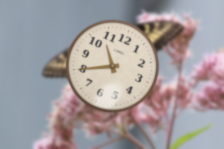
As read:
h=10 m=40
